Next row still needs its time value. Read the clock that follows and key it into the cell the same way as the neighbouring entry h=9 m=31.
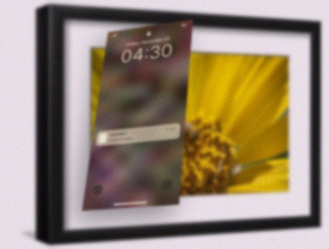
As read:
h=4 m=30
